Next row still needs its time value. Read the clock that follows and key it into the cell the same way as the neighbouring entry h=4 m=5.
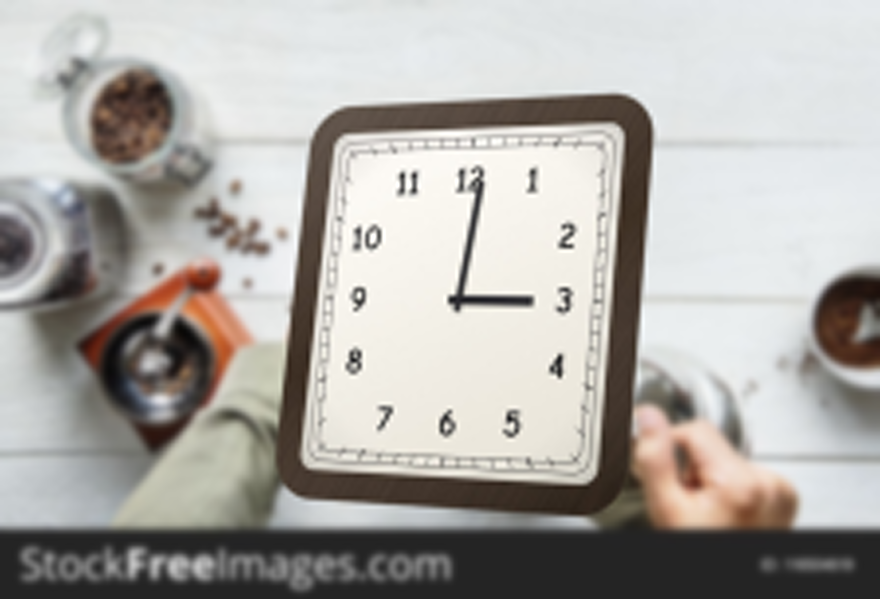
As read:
h=3 m=1
